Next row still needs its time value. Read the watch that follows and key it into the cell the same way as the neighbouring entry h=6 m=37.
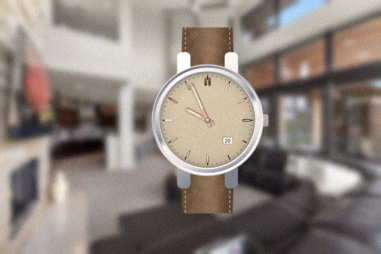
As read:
h=9 m=56
